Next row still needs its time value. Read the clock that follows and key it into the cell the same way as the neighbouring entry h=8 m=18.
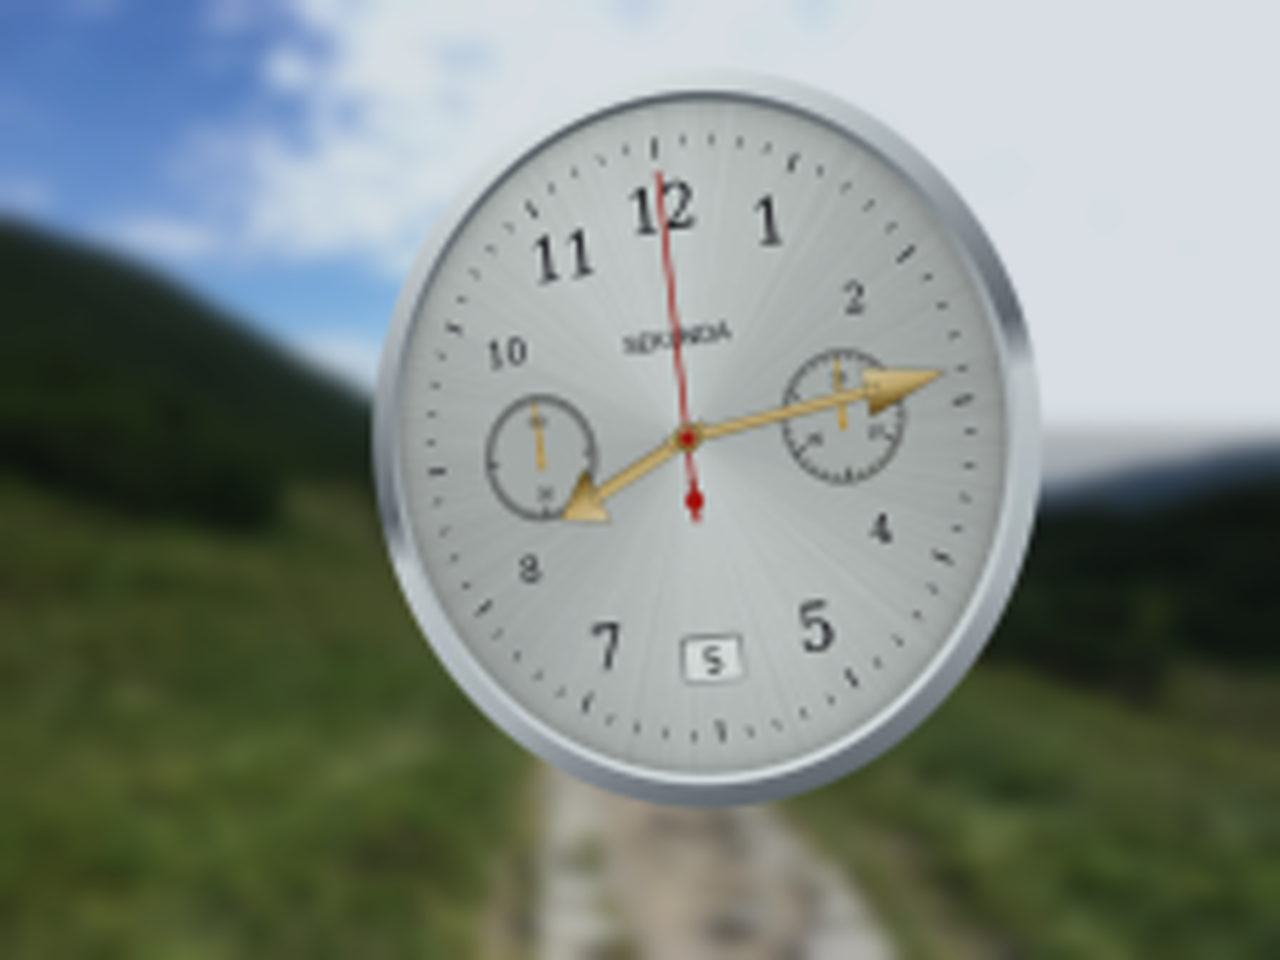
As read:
h=8 m=14
